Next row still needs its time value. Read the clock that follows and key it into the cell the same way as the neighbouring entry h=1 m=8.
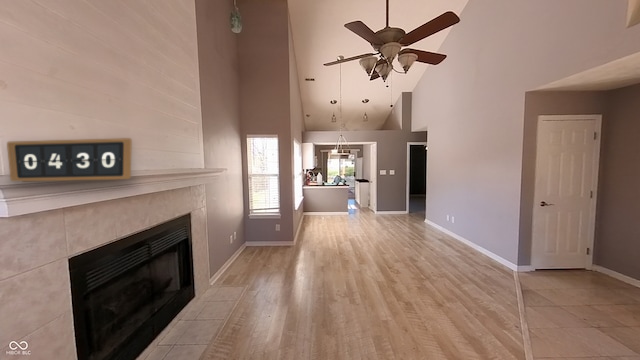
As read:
h=4 m=30
